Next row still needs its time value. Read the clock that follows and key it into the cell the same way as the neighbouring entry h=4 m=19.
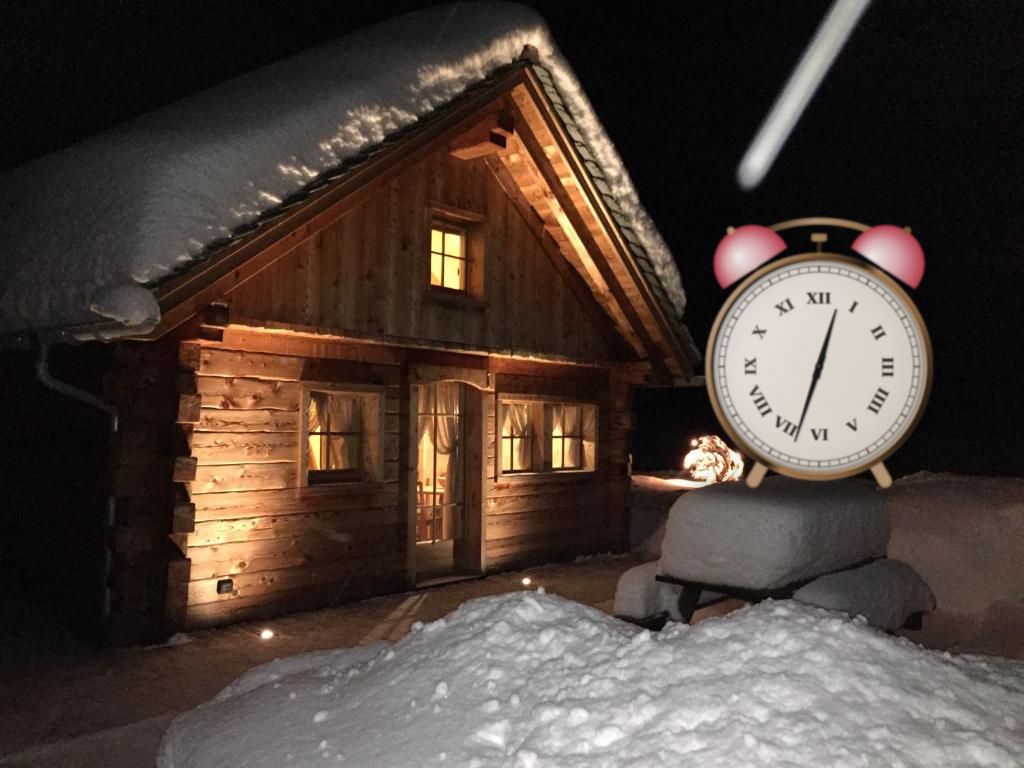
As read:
h=12 m=33
